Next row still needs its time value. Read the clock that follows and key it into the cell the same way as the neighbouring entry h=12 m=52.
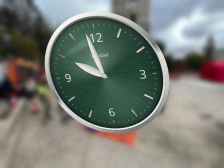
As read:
h=9 m=58
